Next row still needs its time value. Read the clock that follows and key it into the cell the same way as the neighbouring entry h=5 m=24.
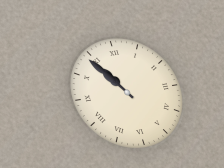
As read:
h=10 m=54
